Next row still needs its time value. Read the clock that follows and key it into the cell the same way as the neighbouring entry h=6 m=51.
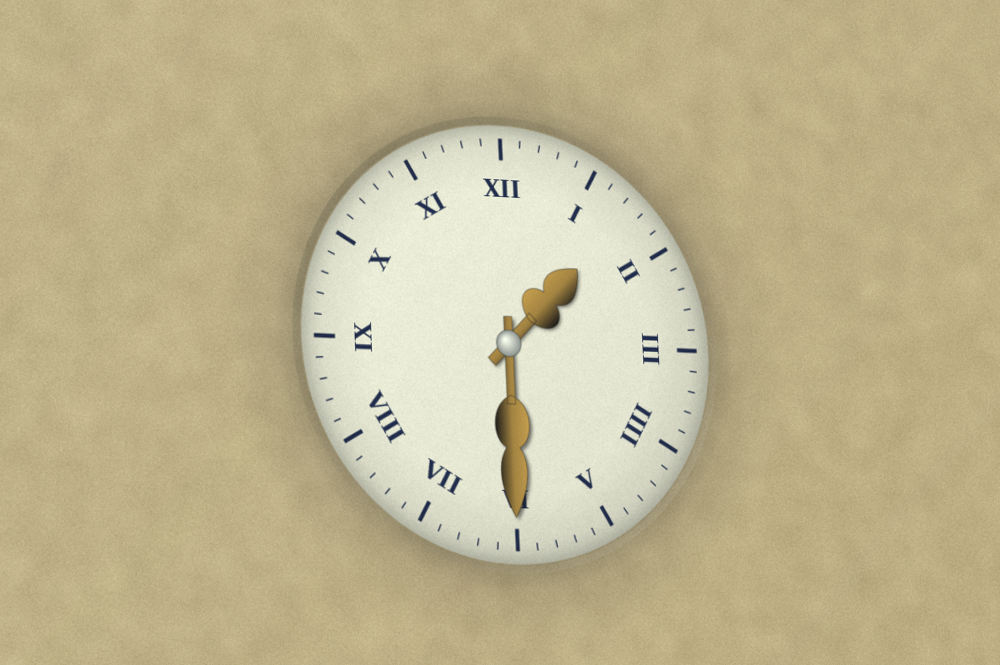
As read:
h=1 m=30
